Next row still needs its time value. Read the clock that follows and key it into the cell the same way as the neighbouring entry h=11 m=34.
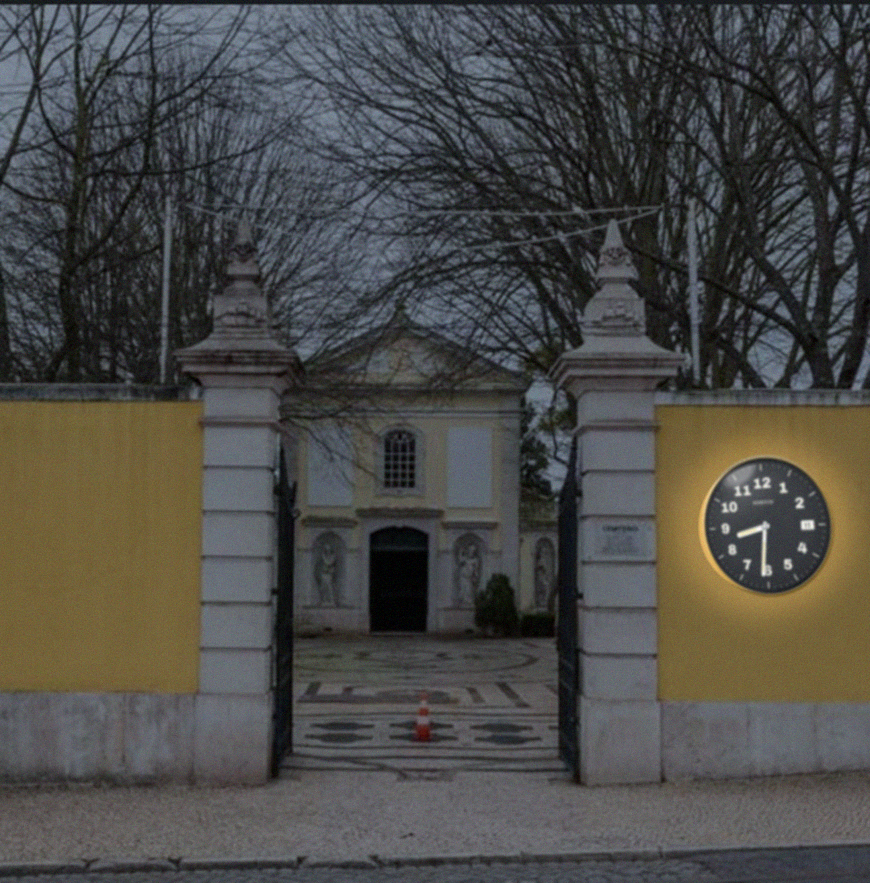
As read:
h=8 m=31
